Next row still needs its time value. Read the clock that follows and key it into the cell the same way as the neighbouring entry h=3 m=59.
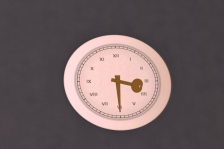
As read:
h=3 m=30
